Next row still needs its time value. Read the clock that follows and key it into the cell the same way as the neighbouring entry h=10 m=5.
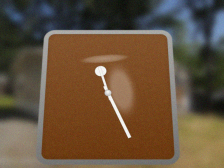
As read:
h=11 m=26
